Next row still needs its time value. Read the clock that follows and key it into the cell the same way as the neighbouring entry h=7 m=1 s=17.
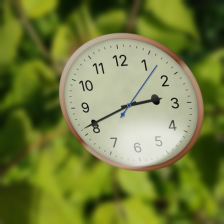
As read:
h=2 m=41 s=7
